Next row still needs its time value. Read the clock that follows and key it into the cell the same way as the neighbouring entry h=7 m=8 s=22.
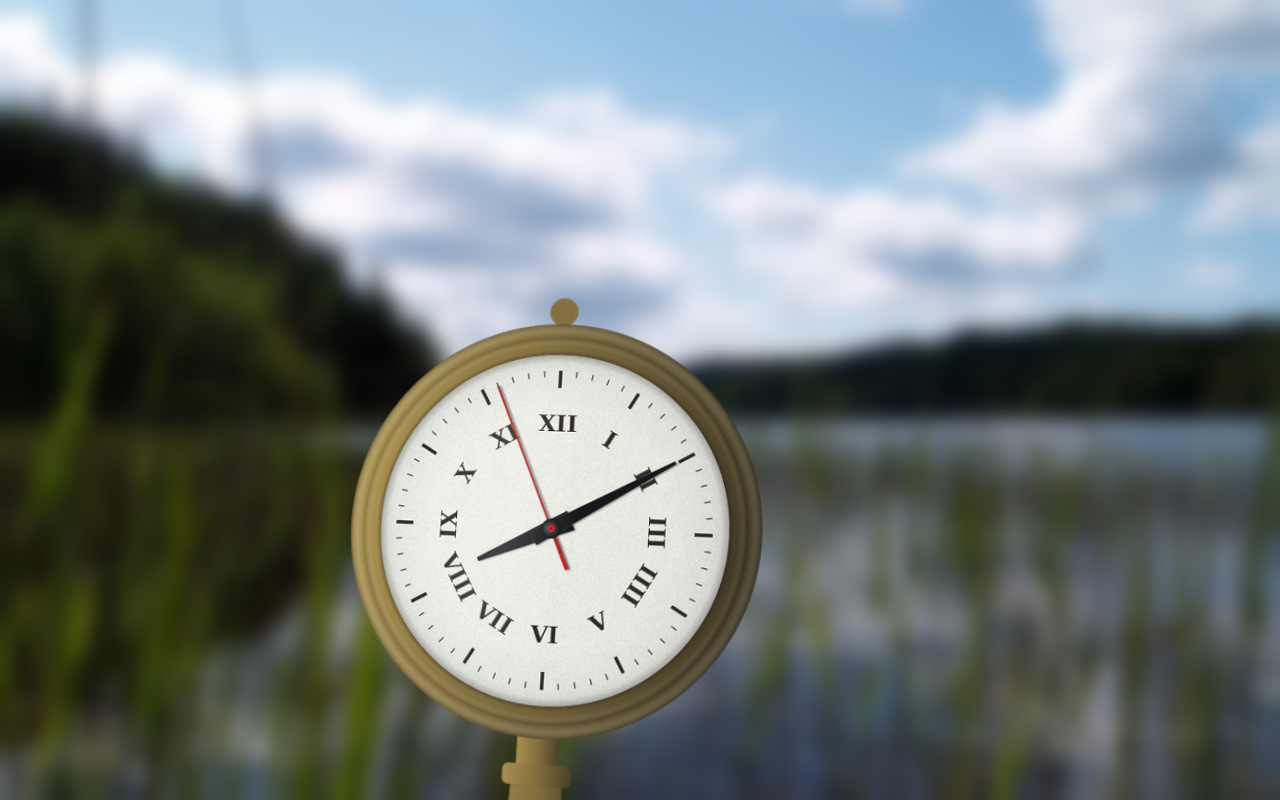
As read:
h=8 m=9 s=56
